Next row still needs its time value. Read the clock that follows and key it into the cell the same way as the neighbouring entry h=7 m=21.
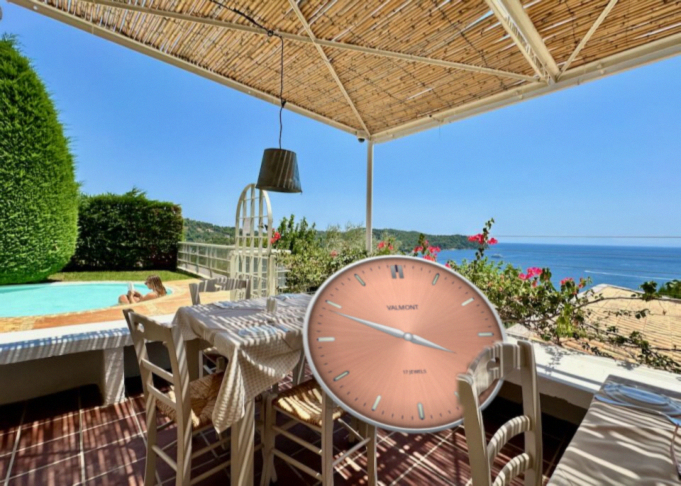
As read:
h=3 m=49
